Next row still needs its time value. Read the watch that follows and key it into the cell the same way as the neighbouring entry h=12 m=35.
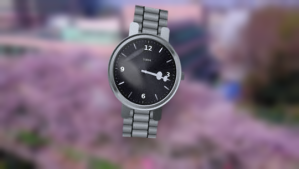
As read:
h=3 m=17
